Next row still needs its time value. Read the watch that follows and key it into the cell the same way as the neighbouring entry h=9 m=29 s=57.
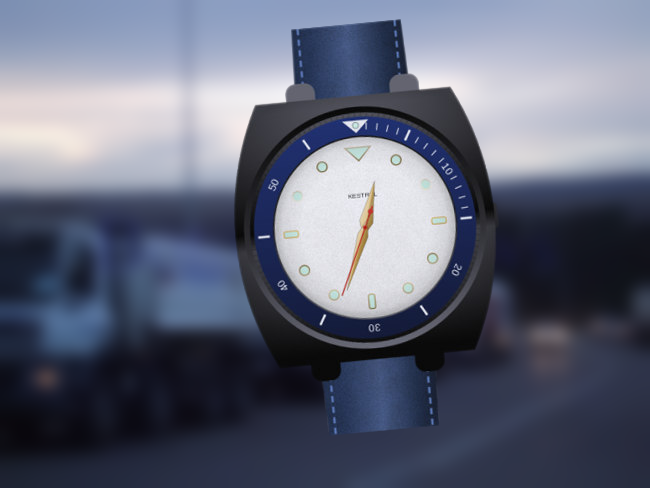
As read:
h=12 m=33 s=34
